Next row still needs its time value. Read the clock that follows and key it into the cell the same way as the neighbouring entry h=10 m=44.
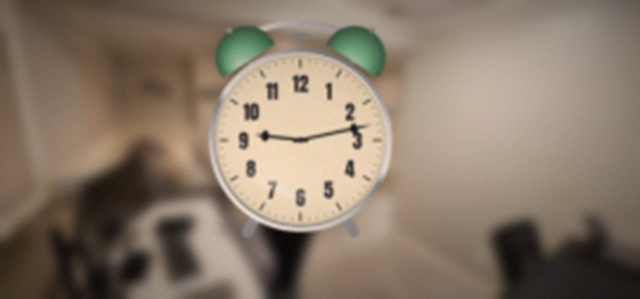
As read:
h=9 m=13
